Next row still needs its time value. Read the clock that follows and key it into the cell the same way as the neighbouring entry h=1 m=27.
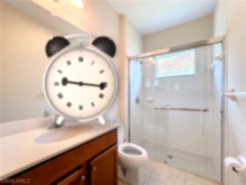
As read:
h=9 m=16
